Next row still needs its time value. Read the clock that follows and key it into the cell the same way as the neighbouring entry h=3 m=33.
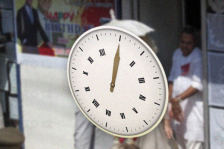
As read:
h=1 m=5
